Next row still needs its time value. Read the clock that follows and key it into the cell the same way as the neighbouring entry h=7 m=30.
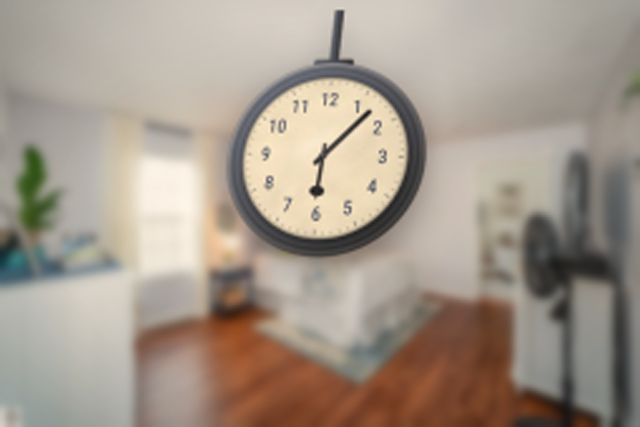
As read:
h=6 m=7
